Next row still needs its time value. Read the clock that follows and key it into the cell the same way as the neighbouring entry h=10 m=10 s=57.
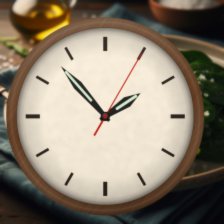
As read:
h=1 m=53 s=5
